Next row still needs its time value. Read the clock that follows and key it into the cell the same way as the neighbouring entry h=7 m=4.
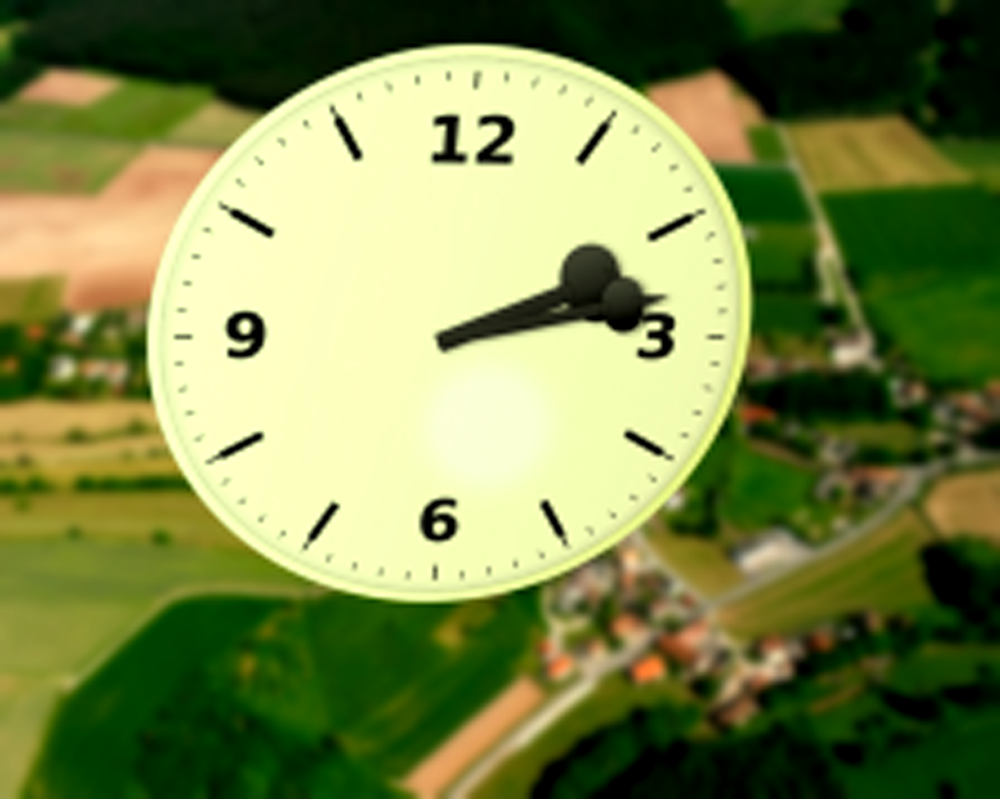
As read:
h=2 m=13
